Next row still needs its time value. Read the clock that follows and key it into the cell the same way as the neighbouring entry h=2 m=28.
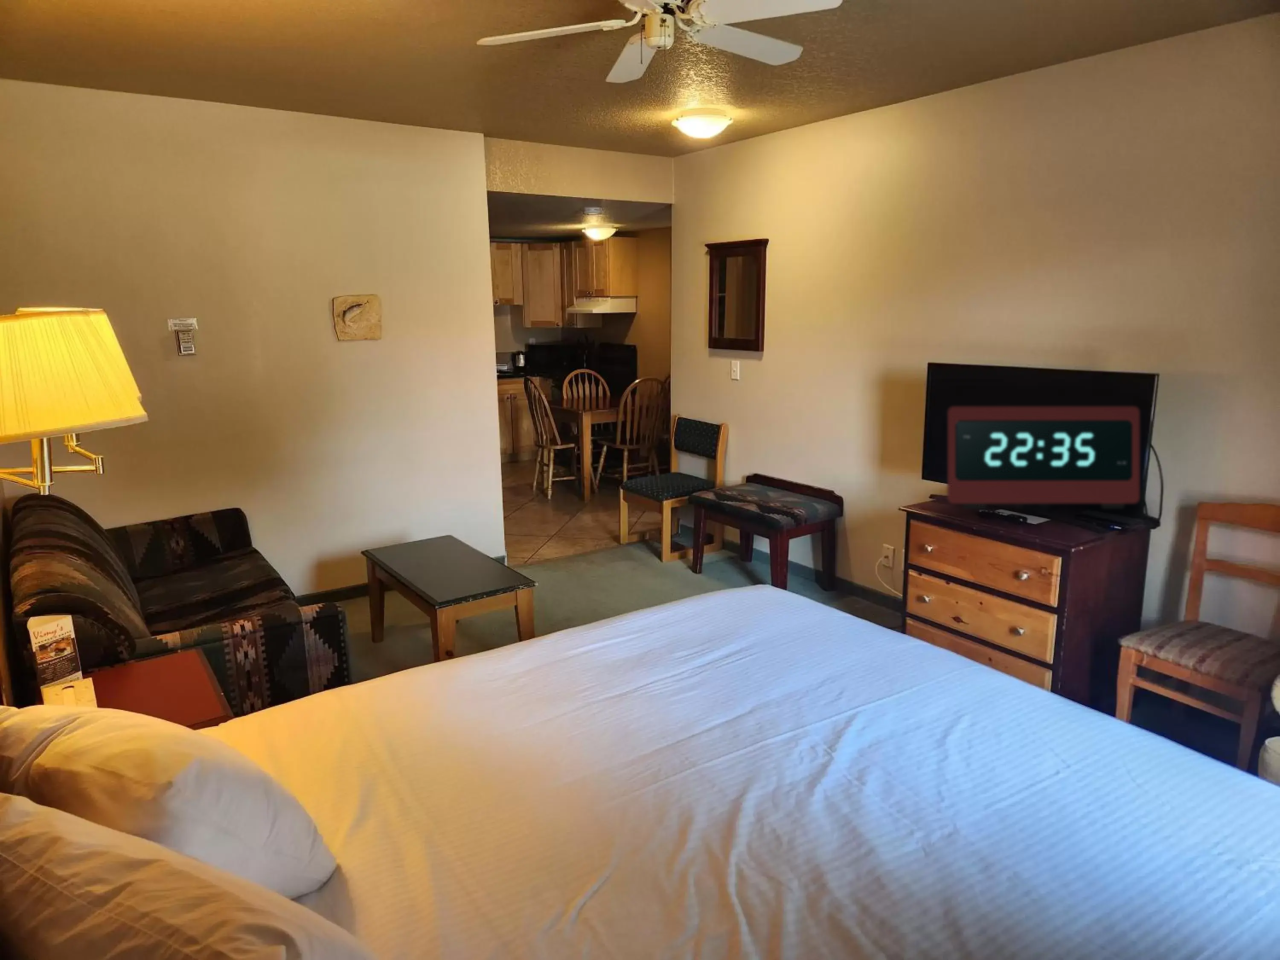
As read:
h=22 m=35
